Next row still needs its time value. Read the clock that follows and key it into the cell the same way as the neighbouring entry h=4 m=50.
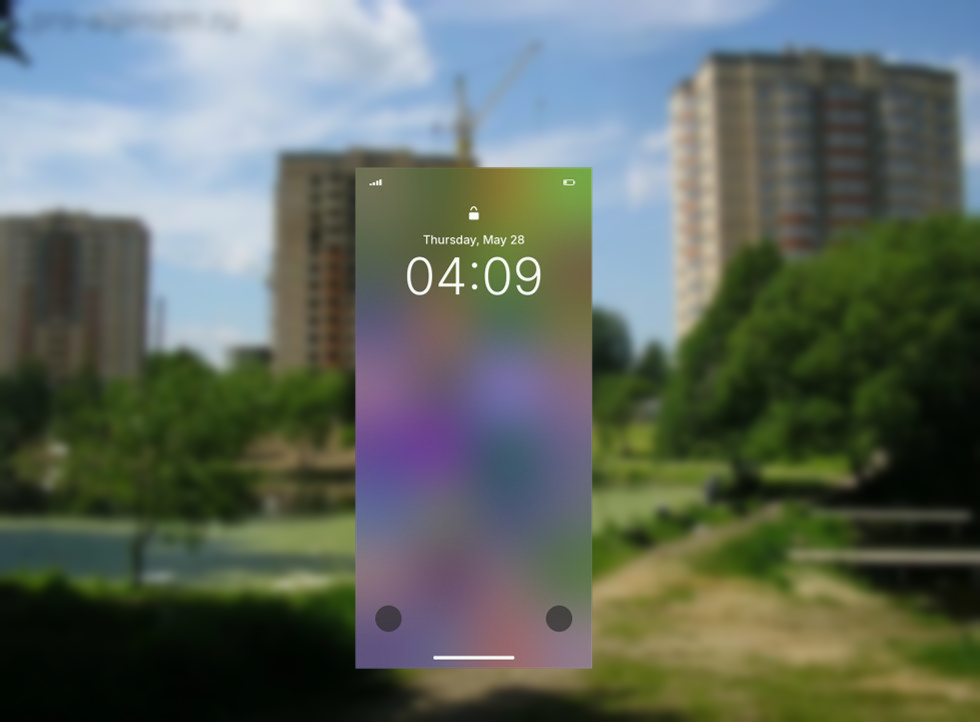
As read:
h=4 m=9
